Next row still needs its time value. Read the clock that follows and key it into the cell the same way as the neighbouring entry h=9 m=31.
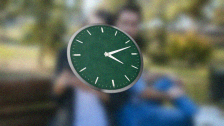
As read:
h=4 m=12
